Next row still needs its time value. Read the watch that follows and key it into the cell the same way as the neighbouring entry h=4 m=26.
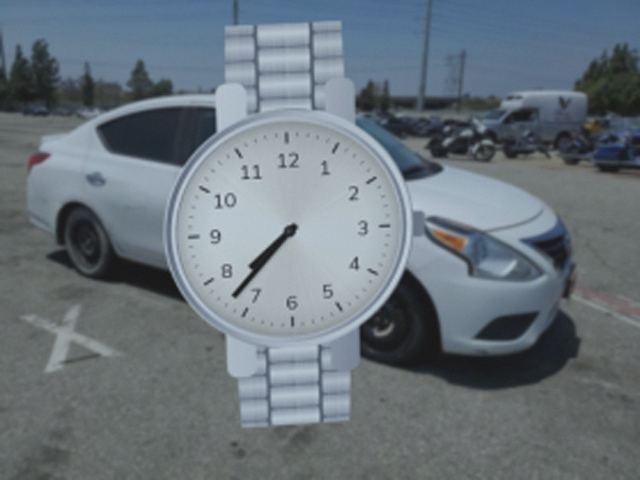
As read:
h=7 m=37
